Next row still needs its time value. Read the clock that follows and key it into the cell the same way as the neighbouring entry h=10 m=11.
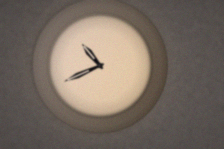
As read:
h=10 m=41
